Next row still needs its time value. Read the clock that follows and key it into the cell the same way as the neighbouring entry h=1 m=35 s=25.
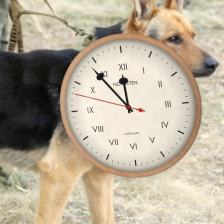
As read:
h=11 m=53 s=48
